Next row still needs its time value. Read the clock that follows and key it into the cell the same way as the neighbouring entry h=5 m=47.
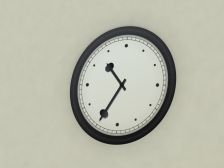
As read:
h=10 m=35
